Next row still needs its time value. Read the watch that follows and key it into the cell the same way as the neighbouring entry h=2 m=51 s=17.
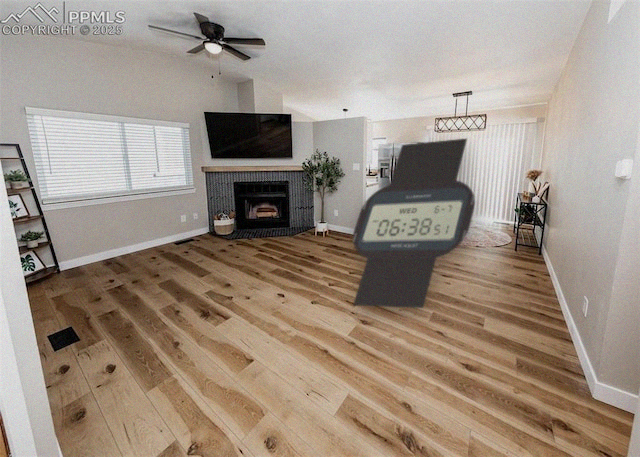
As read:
h=6 m=38 s=51
